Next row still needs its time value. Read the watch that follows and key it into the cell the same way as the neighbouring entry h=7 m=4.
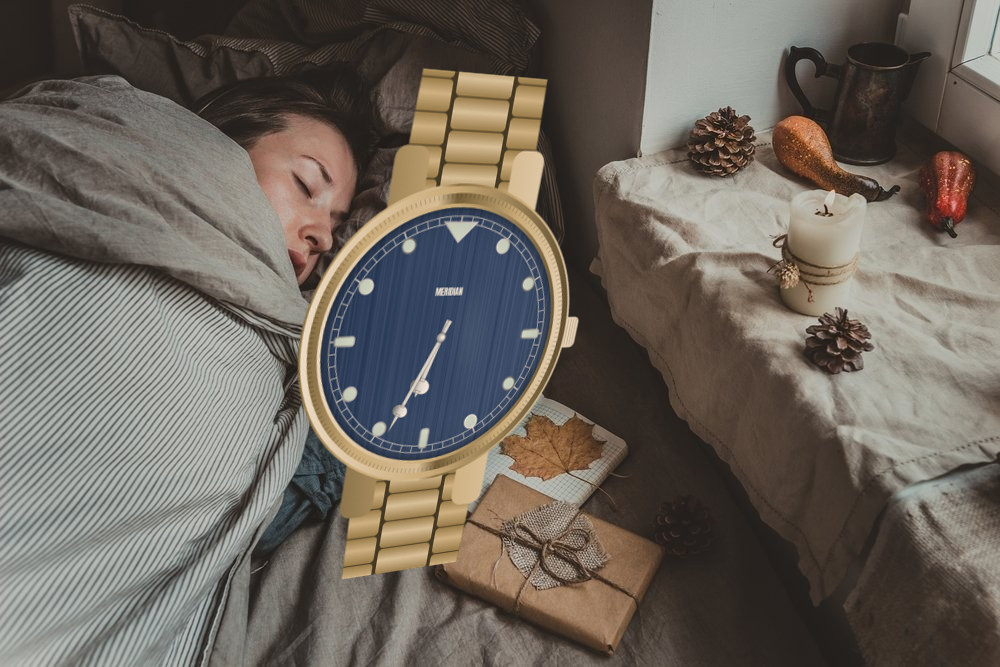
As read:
h=6 m=34
